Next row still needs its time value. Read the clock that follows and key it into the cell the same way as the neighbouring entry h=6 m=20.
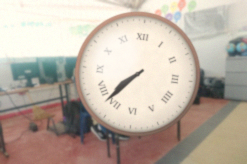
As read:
h=7 m=37
